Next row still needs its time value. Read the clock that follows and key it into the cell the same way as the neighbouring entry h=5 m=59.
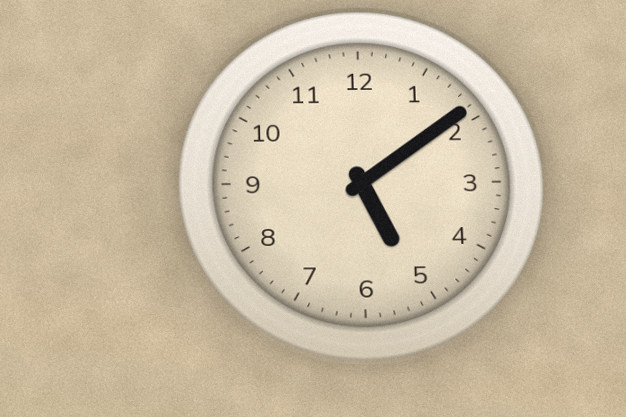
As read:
h=5 m=9
